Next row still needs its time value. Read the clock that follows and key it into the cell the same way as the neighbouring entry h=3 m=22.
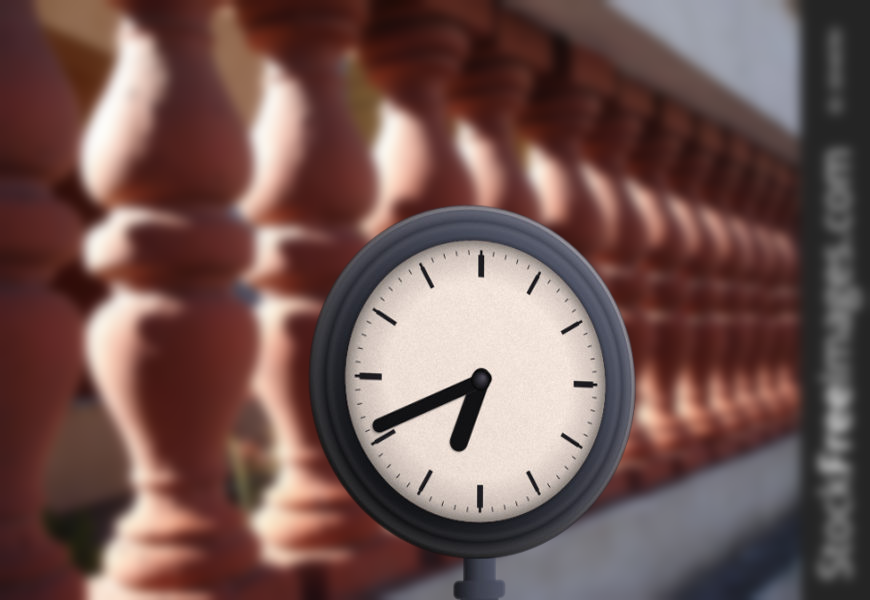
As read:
h=6 m=41
